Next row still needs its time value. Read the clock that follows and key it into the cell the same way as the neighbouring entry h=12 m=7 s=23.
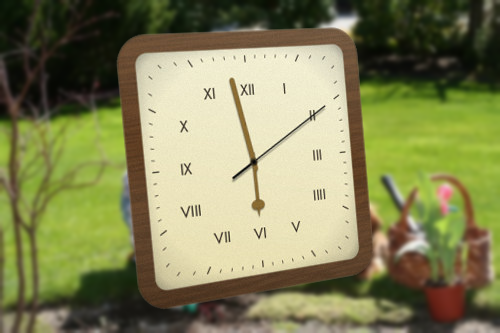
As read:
h=5 m=58 s=10
